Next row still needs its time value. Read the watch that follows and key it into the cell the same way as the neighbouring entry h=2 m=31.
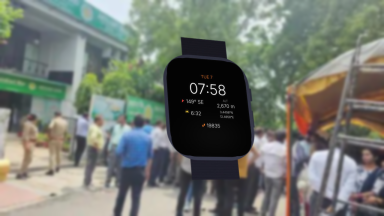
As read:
h=7 m=58
